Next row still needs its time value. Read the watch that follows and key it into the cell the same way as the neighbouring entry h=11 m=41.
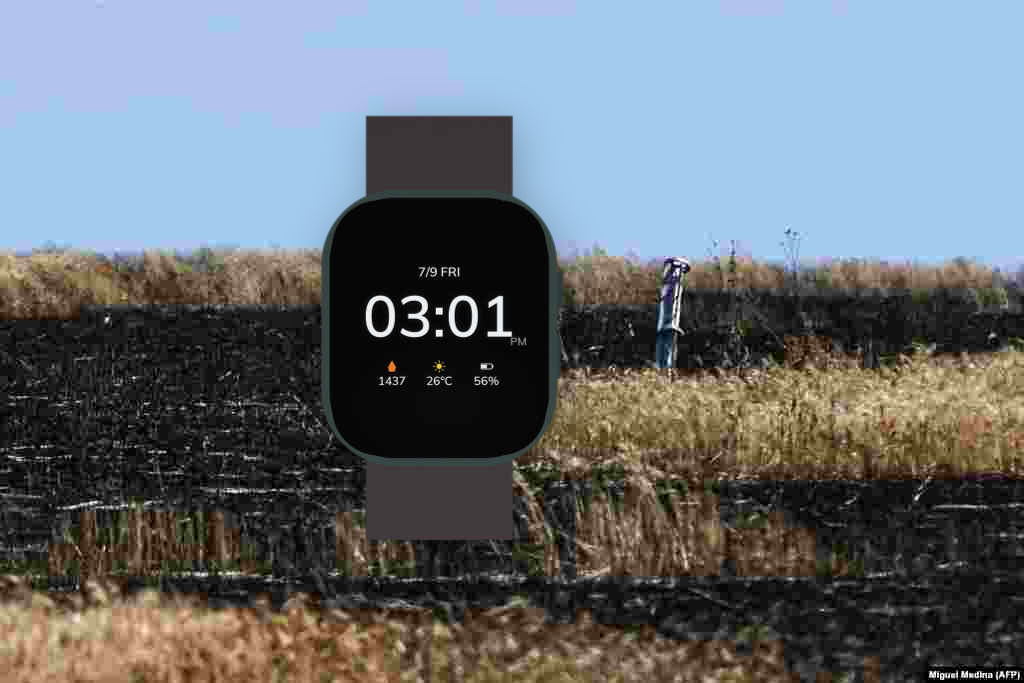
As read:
h=3 m=1
